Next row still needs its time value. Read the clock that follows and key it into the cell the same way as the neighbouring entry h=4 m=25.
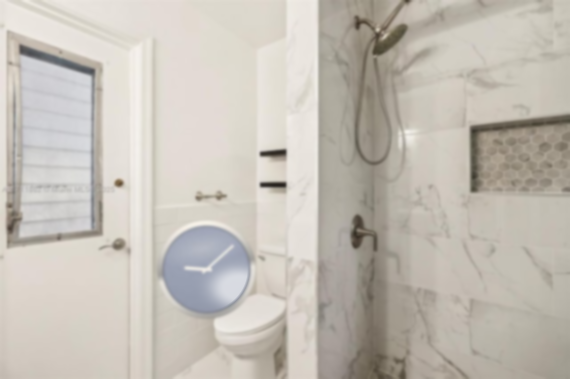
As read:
h=9 m=8
